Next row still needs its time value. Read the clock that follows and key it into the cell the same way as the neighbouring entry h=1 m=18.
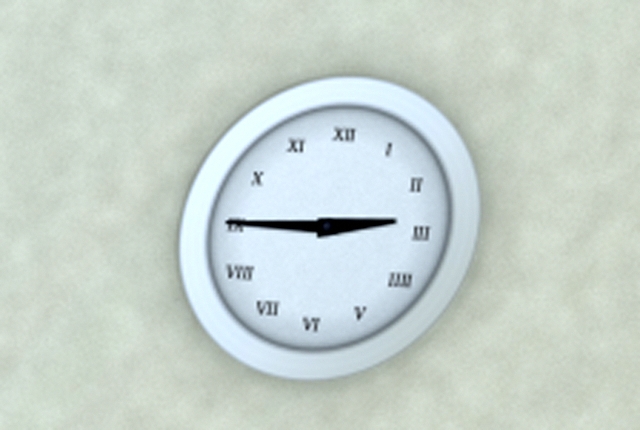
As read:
h=2 m=45
